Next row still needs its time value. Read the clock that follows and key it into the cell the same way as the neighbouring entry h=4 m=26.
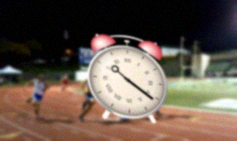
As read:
h=10 m=21
